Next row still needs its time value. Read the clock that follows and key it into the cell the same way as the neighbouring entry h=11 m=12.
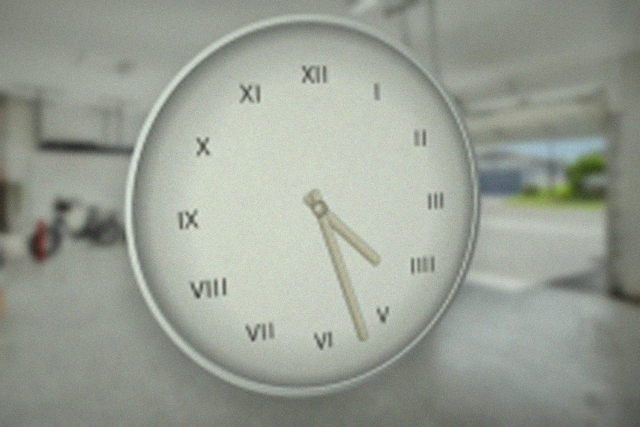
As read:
h=4 m=27
